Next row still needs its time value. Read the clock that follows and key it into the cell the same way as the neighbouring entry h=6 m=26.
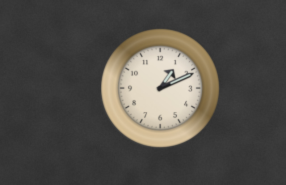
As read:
h=1 m=11
